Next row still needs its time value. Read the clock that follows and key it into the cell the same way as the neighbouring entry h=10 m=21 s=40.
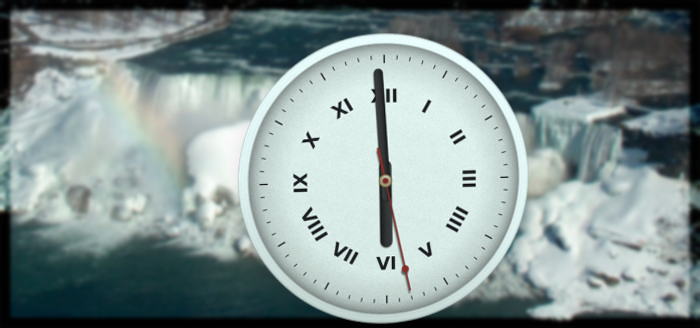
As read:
h=5 m=59 s=28
